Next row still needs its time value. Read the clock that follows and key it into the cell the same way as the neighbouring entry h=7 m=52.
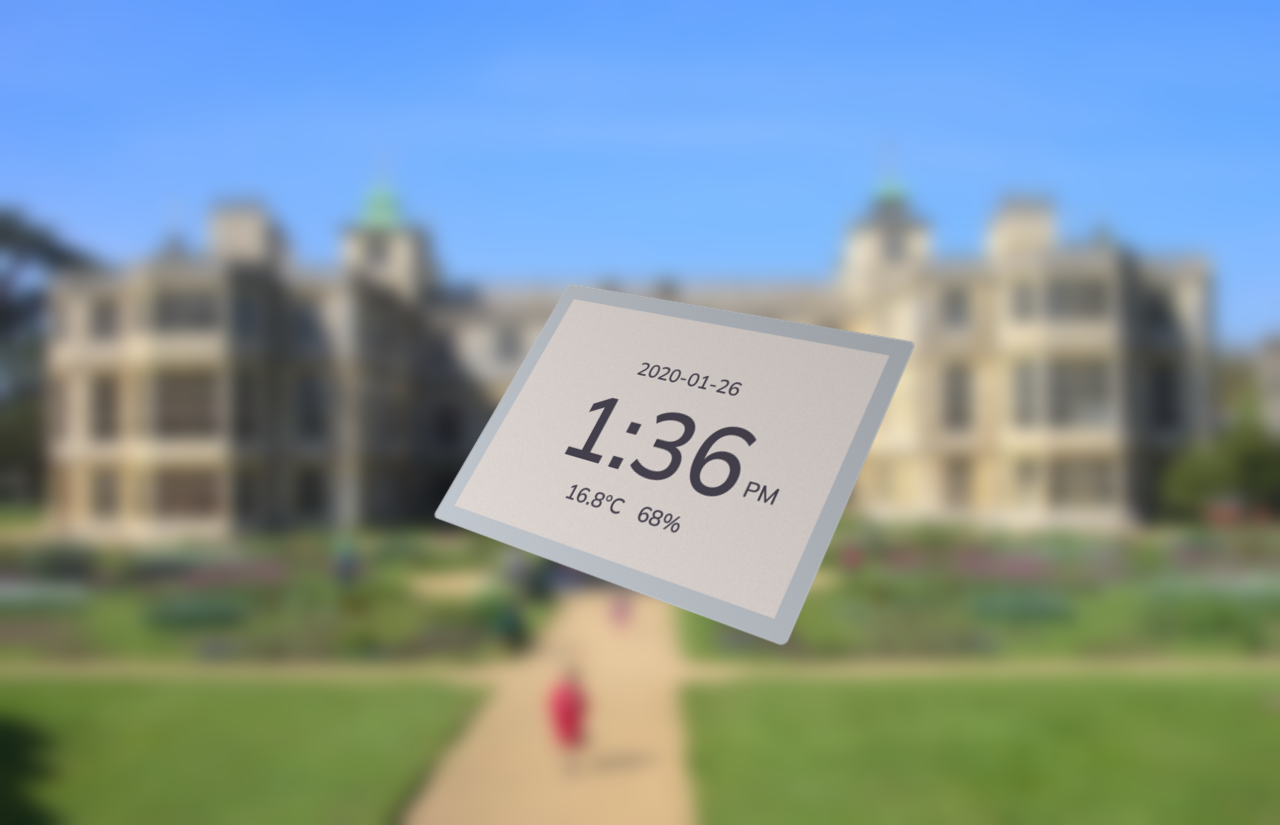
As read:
h=1 m=36
